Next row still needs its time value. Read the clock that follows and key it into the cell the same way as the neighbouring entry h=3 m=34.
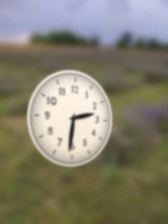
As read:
h=2 m=31
